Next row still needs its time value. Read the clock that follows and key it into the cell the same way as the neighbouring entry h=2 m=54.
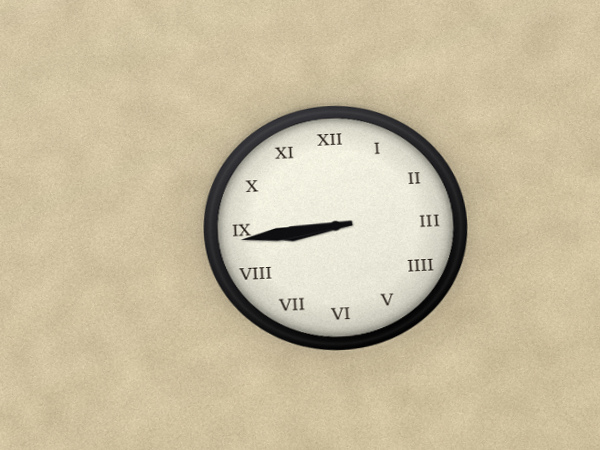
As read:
h=8 m=44
